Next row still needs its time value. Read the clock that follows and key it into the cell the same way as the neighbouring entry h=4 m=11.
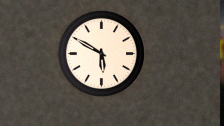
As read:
h=5 m=50
